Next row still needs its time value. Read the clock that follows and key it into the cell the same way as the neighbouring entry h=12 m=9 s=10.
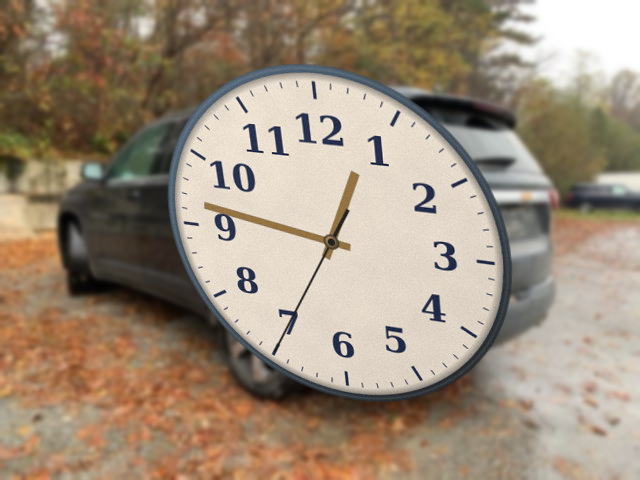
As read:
h=12 m=46 s=35
